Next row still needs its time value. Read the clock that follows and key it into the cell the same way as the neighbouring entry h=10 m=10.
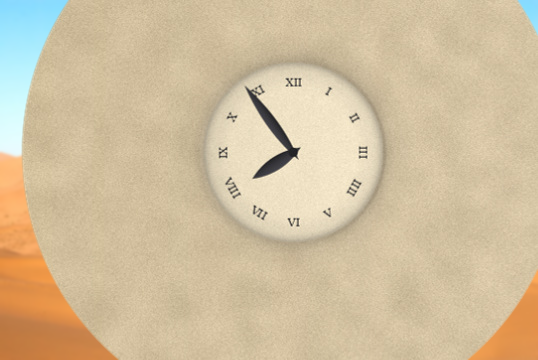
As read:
h=7 m=54
